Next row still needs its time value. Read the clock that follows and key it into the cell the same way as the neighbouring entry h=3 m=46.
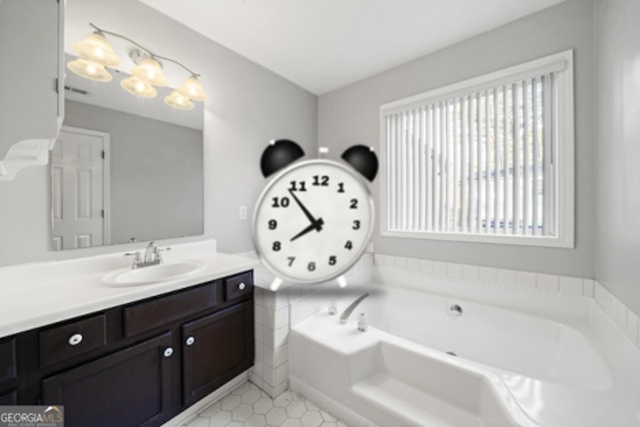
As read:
h=7 m=53
